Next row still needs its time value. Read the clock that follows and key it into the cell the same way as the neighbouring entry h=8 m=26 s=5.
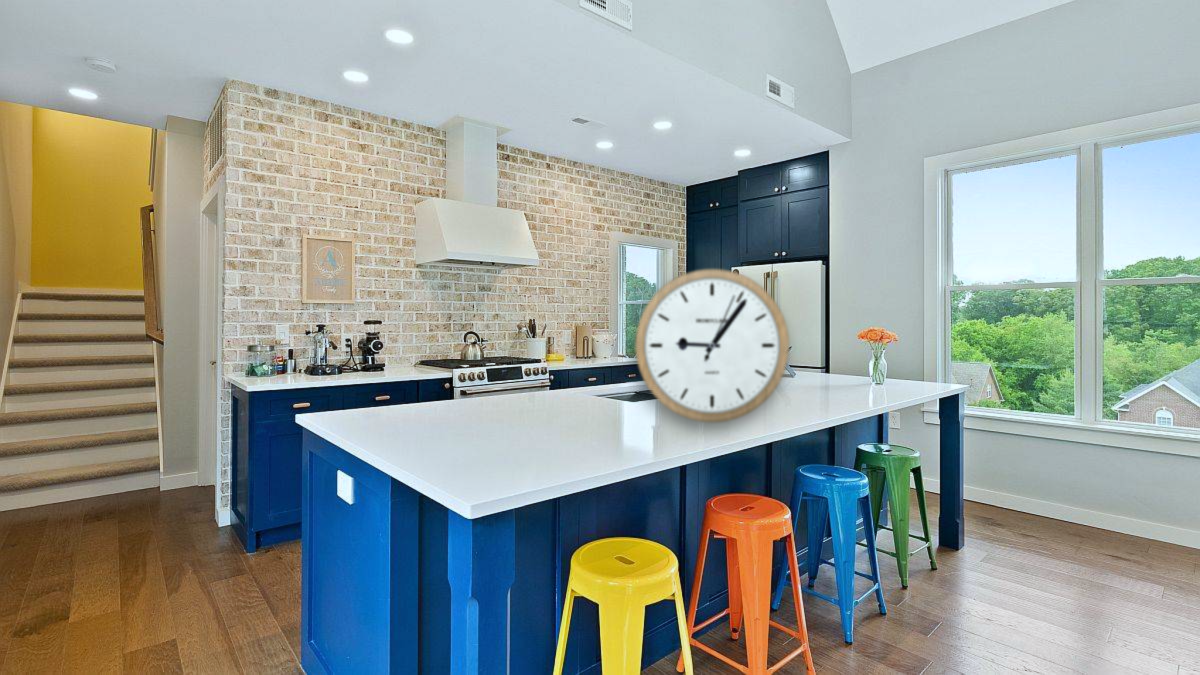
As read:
h=9 m=6 s=4
